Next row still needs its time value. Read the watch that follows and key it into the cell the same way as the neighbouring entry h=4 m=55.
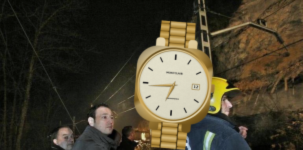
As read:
h=6 m=44
